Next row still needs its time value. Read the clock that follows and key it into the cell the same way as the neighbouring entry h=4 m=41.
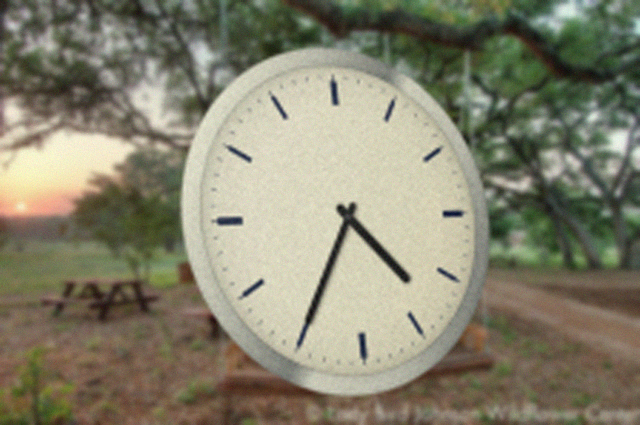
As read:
h=4 m=35
